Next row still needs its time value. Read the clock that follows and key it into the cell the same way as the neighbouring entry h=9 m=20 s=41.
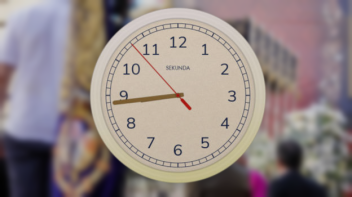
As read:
h=8 m=43 s=53
